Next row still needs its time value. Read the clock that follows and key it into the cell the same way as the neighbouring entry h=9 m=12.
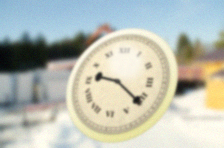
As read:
h=9 m=21
